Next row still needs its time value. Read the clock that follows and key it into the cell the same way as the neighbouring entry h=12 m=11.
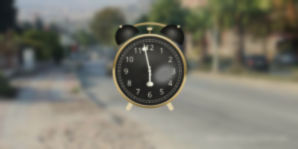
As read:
h=5 m=58
